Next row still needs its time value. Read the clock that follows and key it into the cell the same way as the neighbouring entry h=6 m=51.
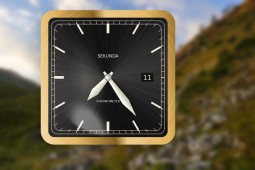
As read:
h=7 m=24
